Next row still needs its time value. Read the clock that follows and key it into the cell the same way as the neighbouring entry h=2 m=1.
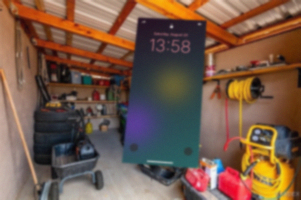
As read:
h=13 m=58
